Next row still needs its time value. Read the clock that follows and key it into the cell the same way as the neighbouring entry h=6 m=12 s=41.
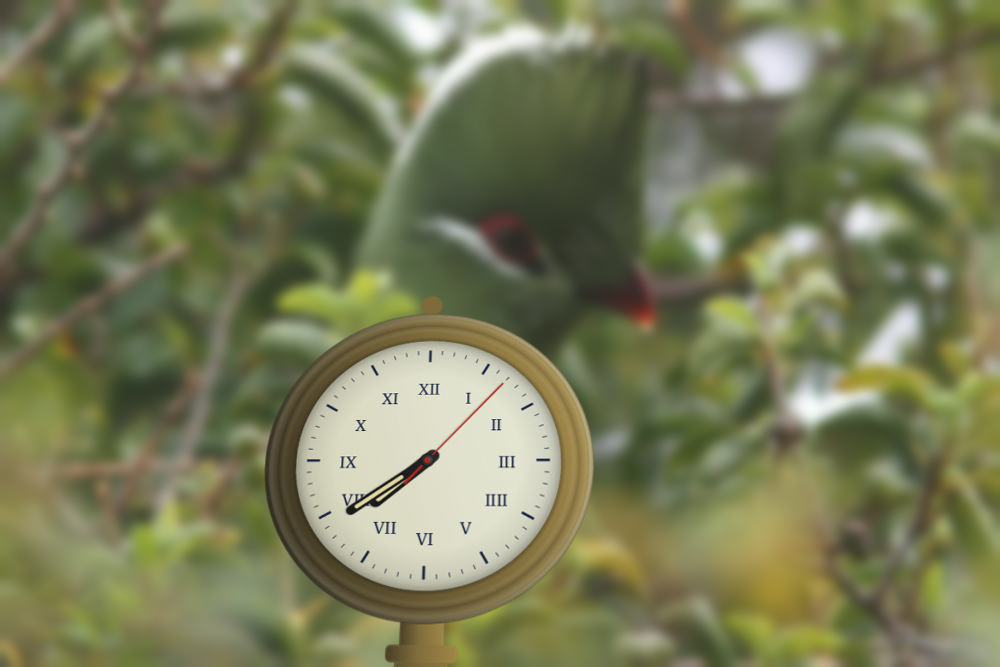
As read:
h=7 m=39 s=7
